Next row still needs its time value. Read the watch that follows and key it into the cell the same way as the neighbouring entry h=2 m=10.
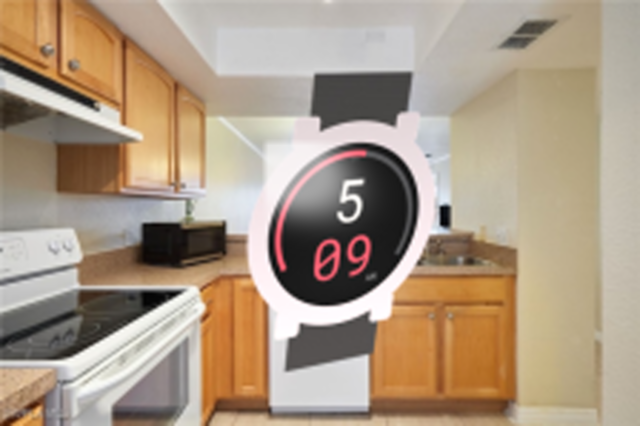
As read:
h=5 m=9
